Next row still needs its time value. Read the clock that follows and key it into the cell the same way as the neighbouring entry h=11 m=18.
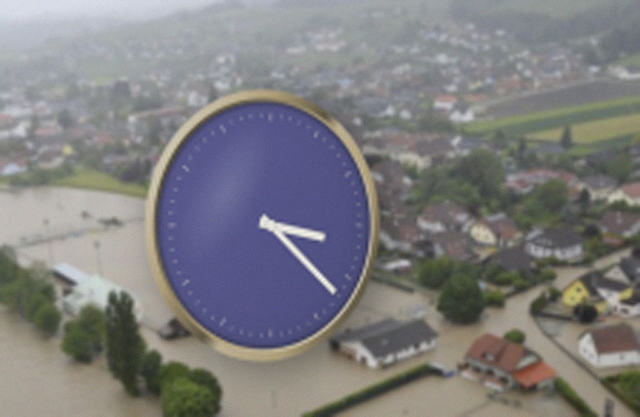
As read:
h=3 m=22
